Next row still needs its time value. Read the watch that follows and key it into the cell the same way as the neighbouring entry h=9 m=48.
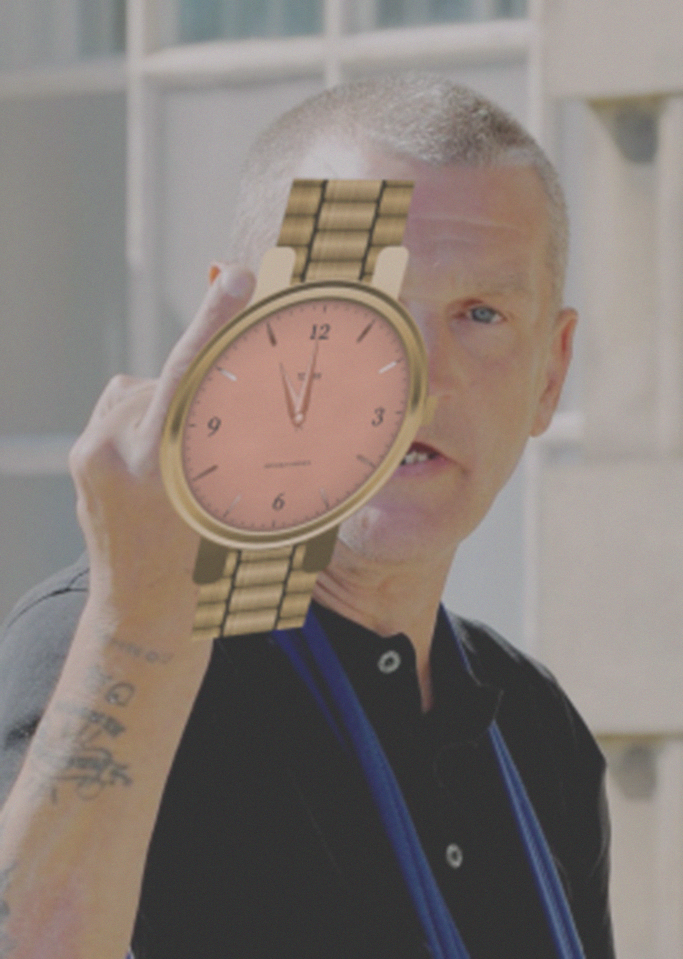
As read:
h=11 m=0
